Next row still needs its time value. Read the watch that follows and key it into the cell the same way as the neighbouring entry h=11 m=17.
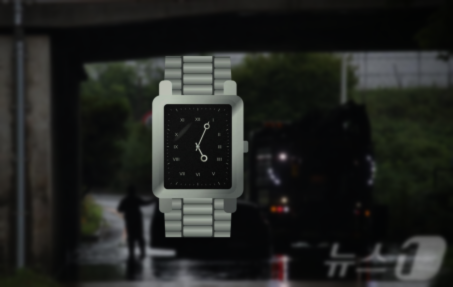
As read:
h=5 m=4
